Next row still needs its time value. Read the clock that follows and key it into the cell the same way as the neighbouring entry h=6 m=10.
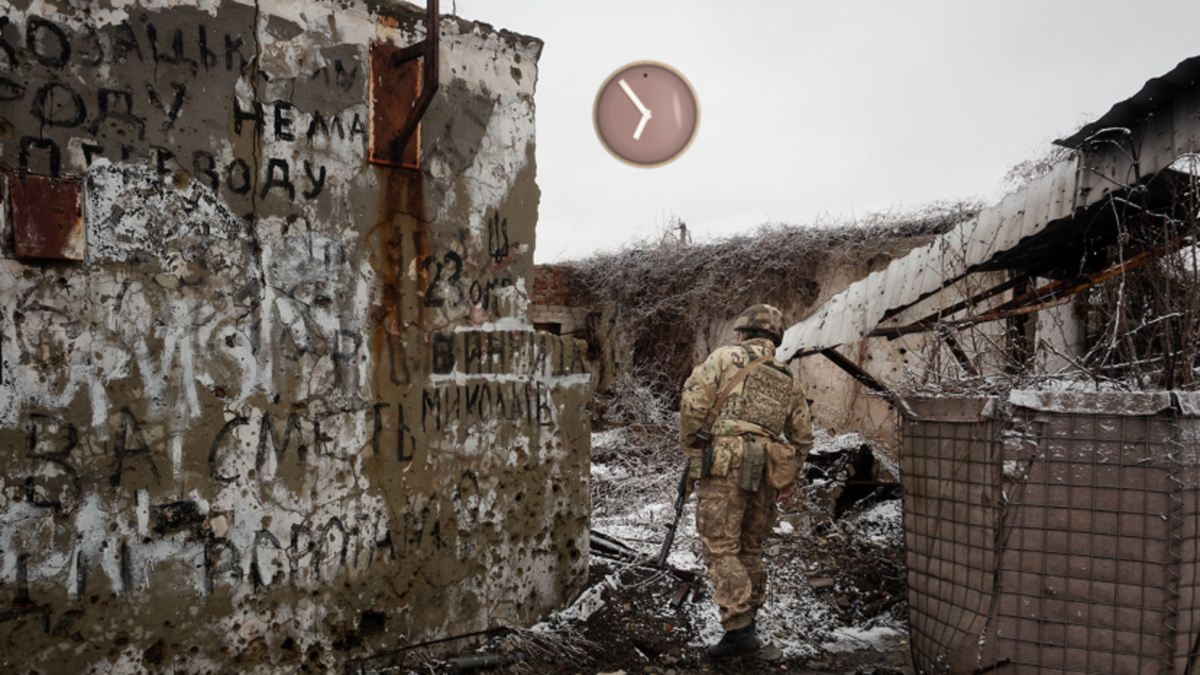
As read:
h=6 m=54
